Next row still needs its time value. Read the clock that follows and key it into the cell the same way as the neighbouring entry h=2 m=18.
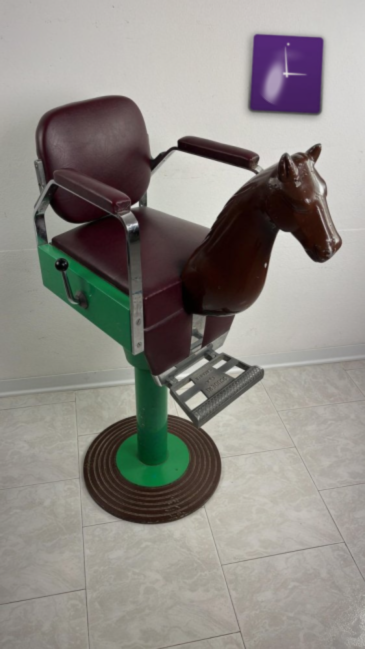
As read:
h=2 m=59
